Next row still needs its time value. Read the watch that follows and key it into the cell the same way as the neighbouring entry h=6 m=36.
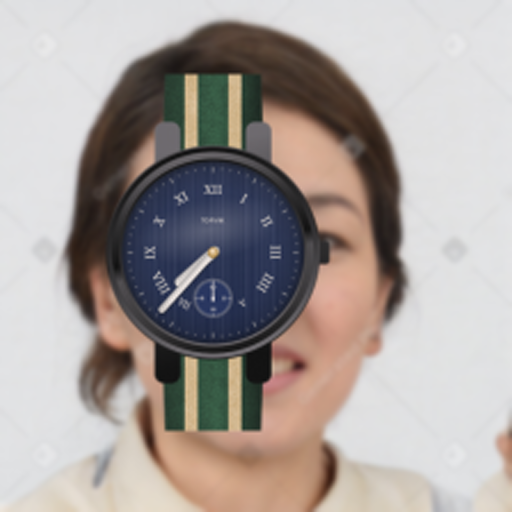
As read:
h=7 m=37
